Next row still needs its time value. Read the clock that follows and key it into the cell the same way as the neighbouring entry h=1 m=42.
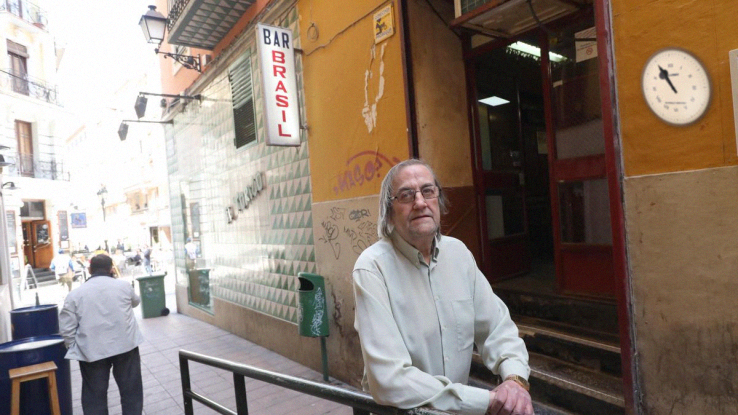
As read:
h=10 m=55
